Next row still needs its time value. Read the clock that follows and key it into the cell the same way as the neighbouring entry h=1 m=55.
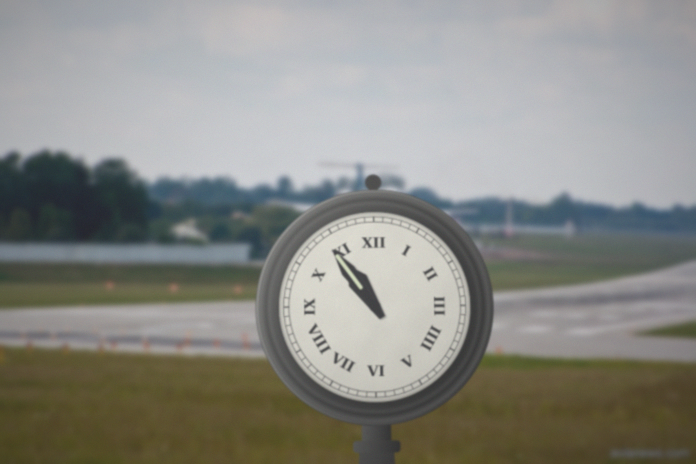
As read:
h=10 m=54
